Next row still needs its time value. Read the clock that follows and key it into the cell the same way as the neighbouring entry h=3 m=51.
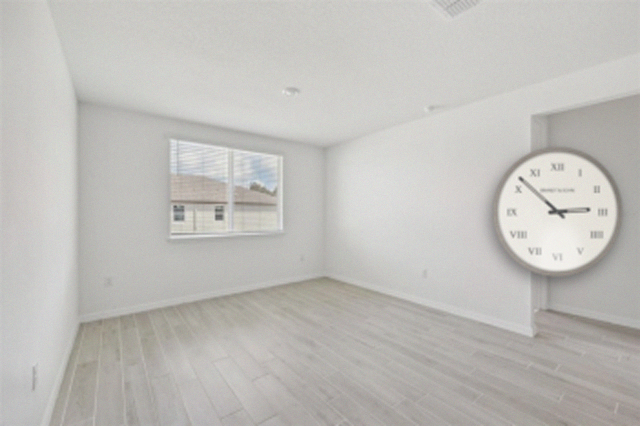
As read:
h=2 m=52
